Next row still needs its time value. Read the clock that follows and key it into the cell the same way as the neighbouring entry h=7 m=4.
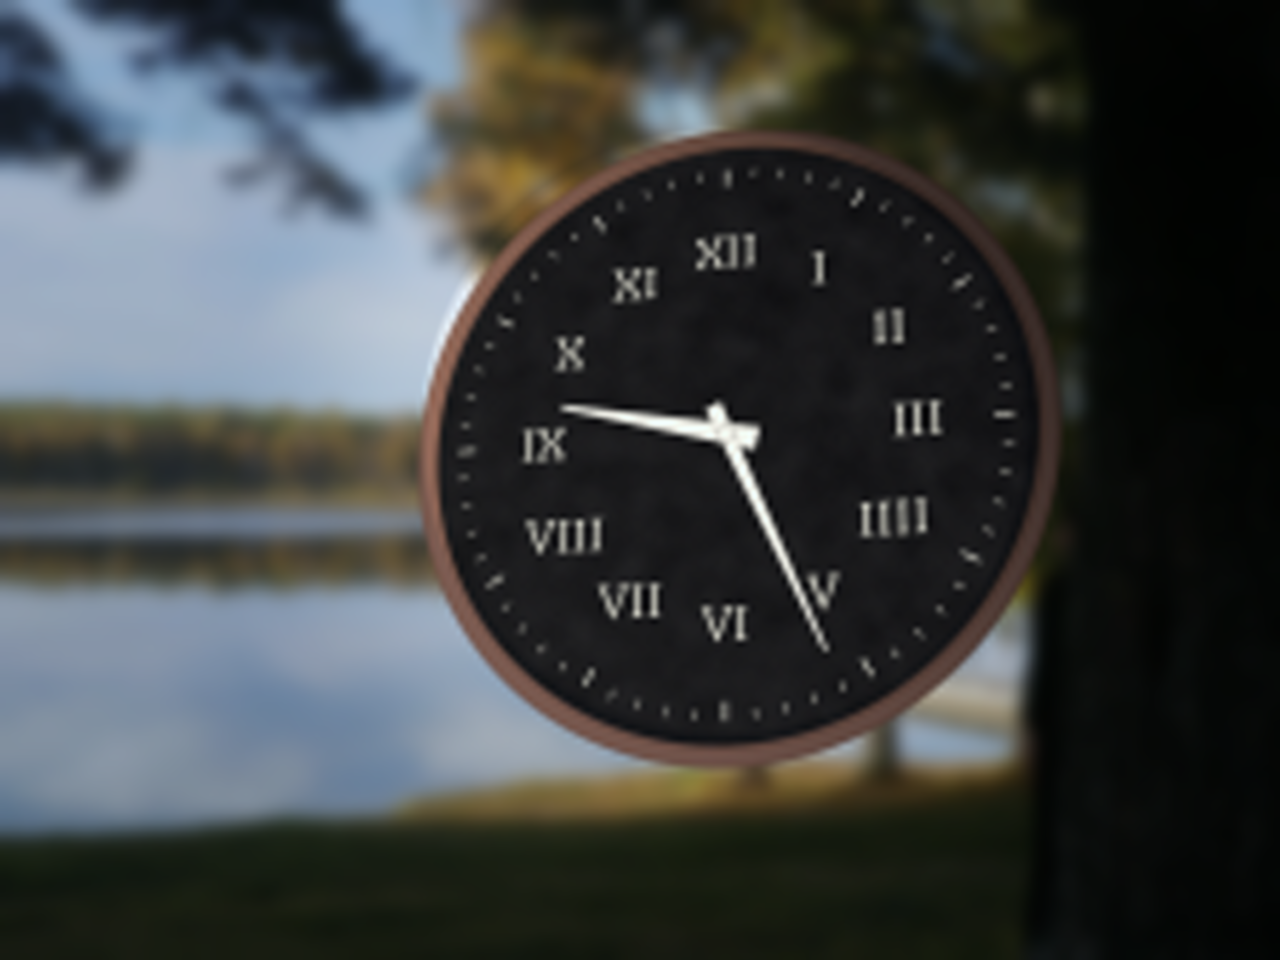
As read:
h=9 m=26
